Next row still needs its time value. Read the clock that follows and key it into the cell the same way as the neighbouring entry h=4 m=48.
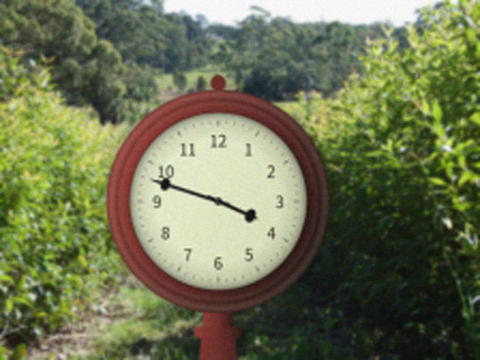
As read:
h=3 m=48
